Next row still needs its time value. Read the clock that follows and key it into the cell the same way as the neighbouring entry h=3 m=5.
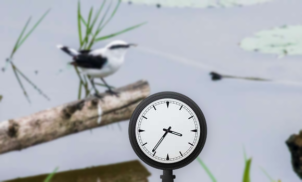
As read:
h=3 m=36
